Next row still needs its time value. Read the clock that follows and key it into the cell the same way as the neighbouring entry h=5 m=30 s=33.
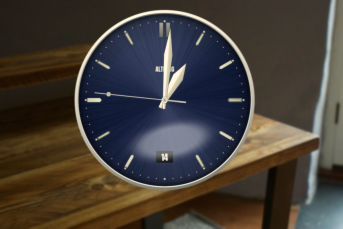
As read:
h=1 m=0 s=46
